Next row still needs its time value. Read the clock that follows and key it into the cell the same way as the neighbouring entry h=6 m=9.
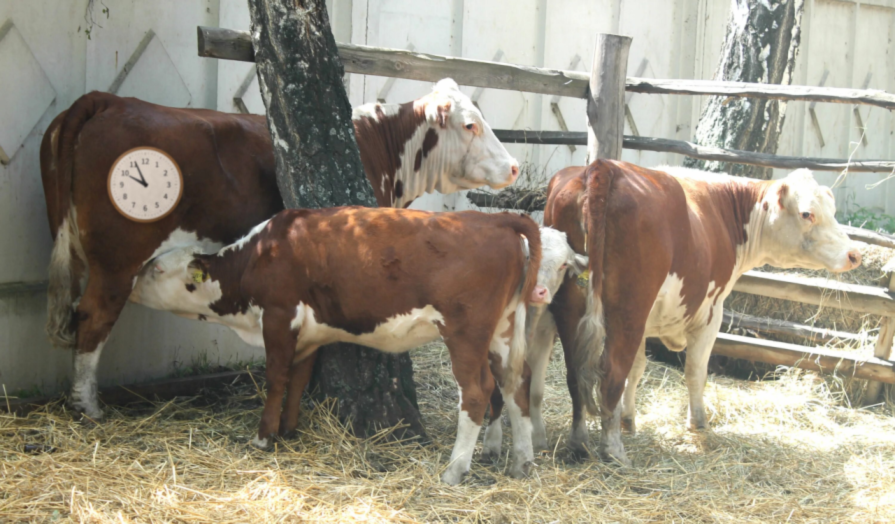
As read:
h=9 m=56
